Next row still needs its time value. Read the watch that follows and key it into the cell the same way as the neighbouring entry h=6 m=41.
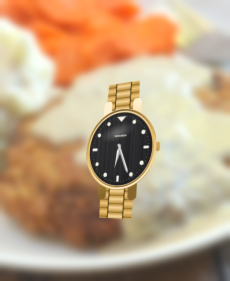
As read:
h=6 m=26
